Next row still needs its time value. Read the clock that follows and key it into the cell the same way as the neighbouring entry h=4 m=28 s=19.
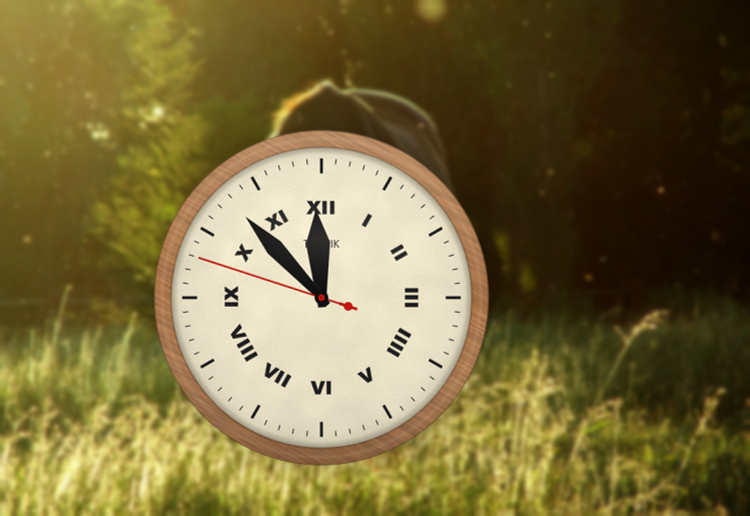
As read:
h=11 m=52 s=48
